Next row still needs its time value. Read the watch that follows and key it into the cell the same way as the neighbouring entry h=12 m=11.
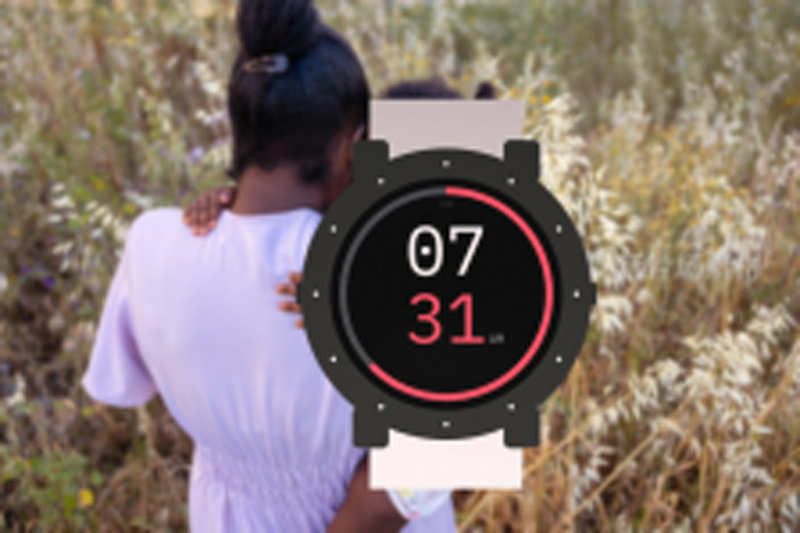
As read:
h=7 m=31
